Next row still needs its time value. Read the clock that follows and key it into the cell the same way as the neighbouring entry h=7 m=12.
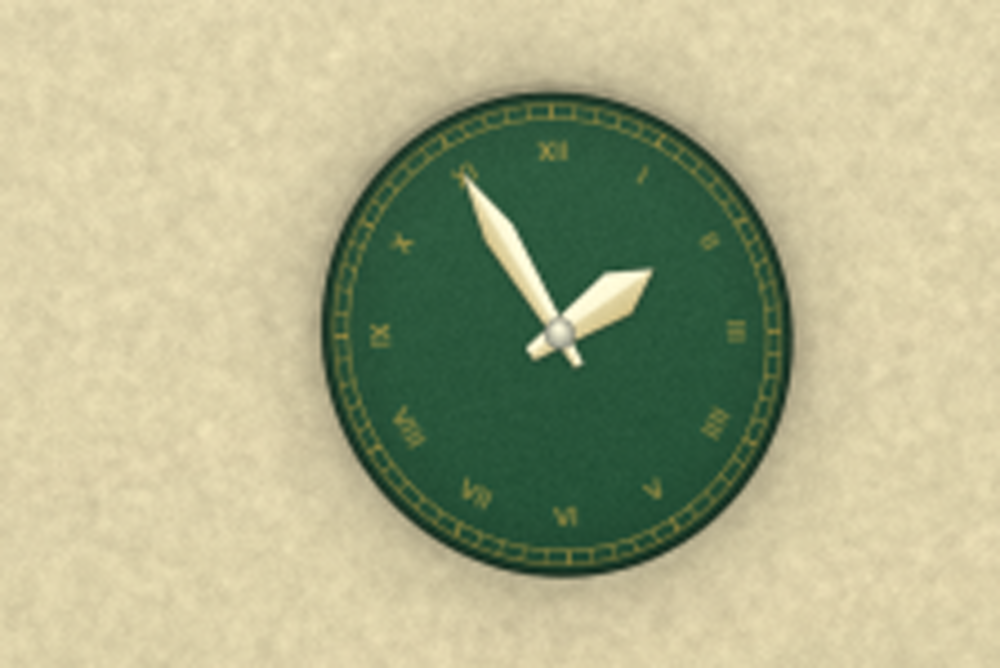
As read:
h=1 m=55
